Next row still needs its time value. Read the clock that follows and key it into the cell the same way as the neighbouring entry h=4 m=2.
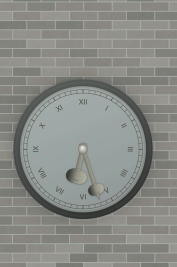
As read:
h=6 m=27
